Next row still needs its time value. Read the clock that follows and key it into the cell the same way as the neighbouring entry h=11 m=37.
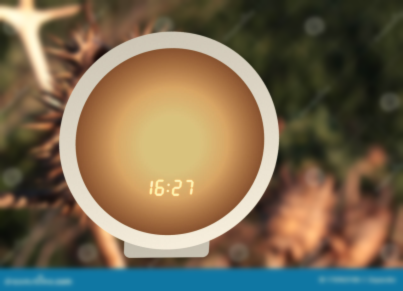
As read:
h=16 m=27
